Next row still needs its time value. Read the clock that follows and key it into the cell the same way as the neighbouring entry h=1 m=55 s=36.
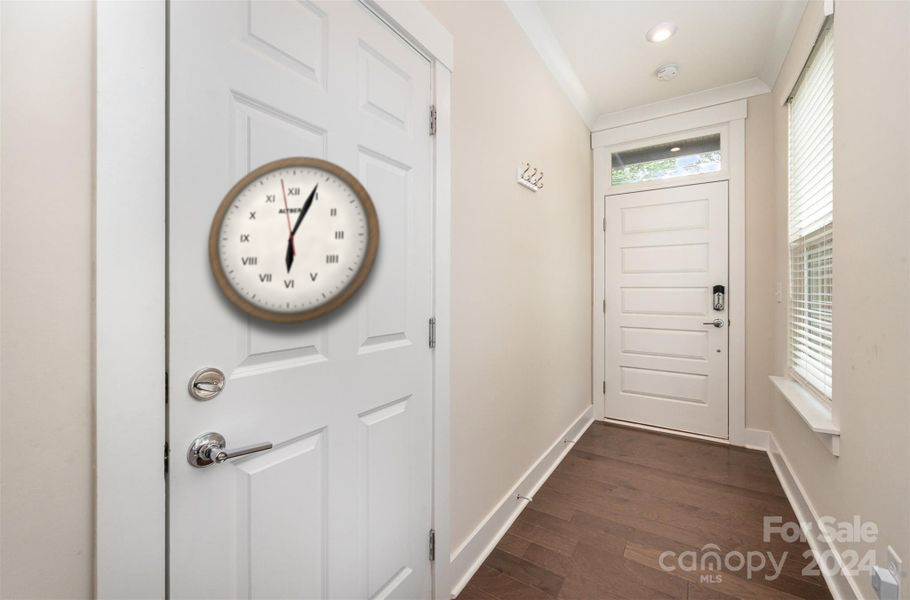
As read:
h=6 m=3 s=58
